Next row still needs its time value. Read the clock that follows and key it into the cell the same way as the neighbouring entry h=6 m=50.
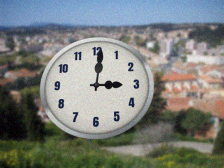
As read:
h=3 m=1
